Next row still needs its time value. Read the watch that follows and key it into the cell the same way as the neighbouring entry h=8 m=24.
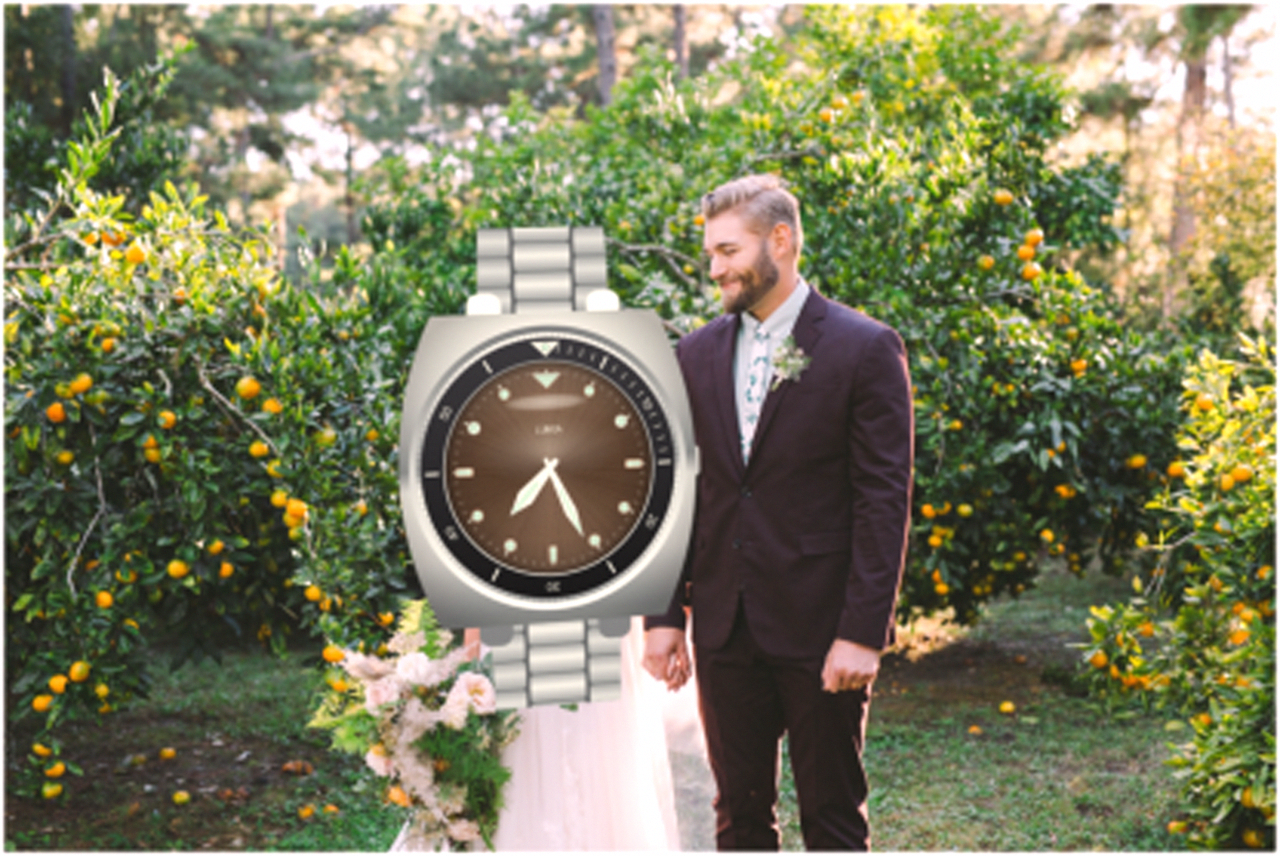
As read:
h=7 m=26
